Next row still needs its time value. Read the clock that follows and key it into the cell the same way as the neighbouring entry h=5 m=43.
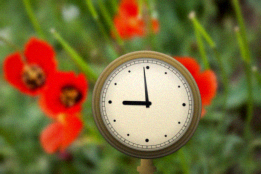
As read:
h=8 m=59
